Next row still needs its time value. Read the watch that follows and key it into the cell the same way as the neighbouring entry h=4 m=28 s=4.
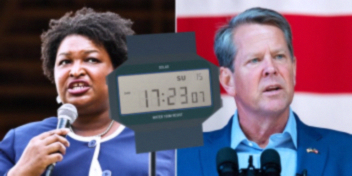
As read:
h=17 m=23 s=7
